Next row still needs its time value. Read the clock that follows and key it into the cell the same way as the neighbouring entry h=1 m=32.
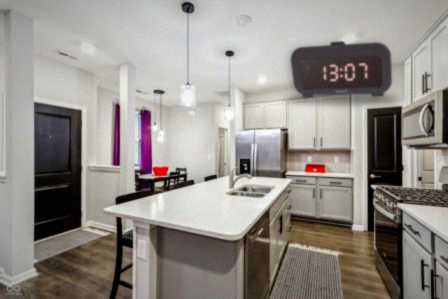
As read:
h=13 m=7
